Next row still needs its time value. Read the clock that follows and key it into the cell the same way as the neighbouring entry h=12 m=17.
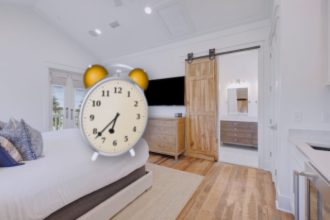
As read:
h=6 m=38
